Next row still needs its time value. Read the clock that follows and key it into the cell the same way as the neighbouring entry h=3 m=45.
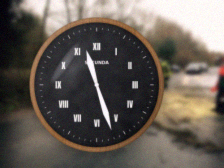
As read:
h=11 m=27
